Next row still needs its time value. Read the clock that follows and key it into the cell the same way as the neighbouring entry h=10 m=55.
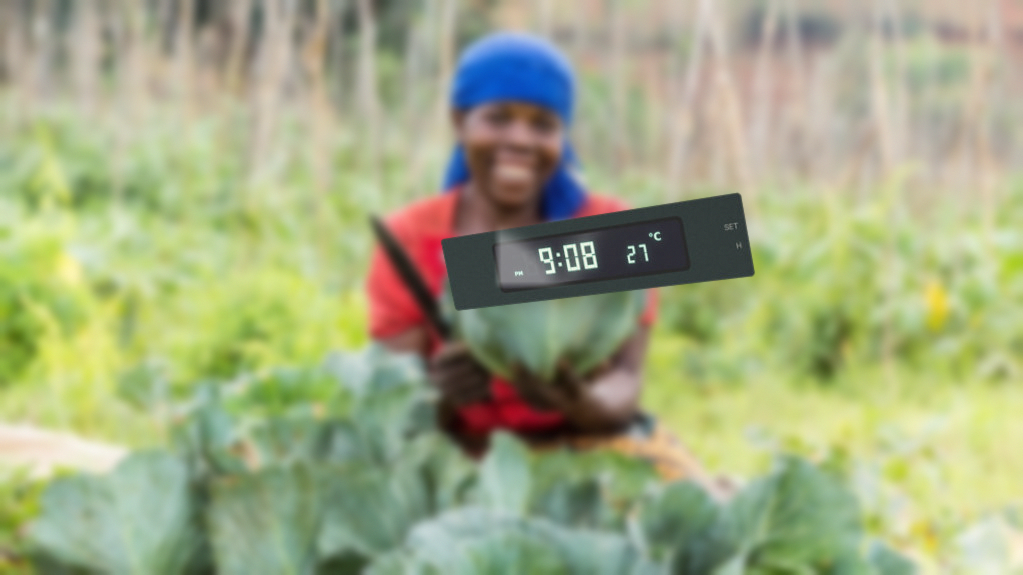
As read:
h=9 m=8
